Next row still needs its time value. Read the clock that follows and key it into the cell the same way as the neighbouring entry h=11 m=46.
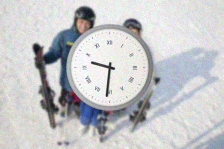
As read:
h=9 m=31
